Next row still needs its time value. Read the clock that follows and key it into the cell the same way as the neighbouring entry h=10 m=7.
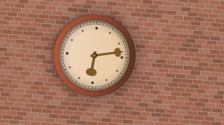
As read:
h=6 m=13
